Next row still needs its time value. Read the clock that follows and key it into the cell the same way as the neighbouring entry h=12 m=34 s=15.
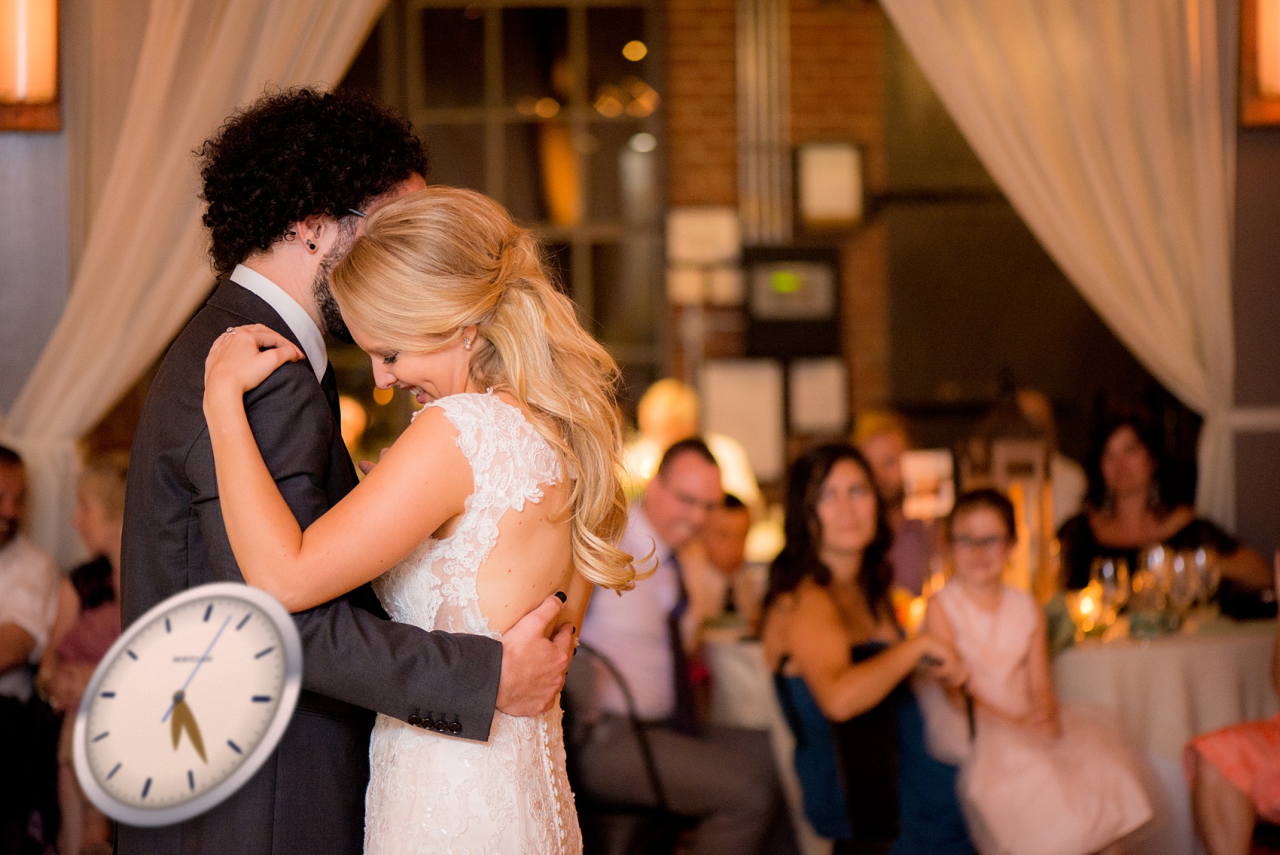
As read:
h=5 m=23 s=3
